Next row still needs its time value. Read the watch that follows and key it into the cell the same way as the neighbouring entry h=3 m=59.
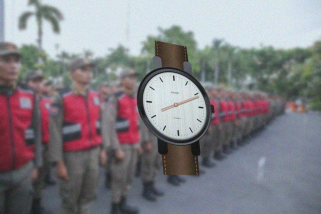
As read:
h=8 m=11
